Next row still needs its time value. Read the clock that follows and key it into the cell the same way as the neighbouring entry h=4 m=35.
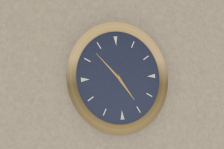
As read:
h=4 m=53
